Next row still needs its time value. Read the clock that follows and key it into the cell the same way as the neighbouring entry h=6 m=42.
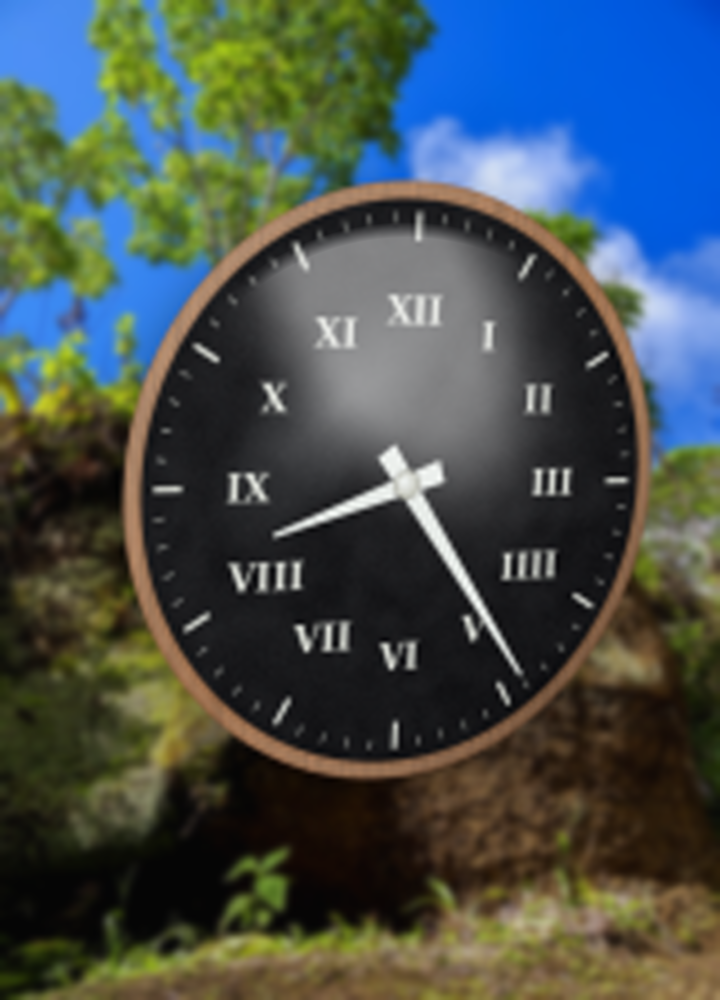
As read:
h=8 m=24
